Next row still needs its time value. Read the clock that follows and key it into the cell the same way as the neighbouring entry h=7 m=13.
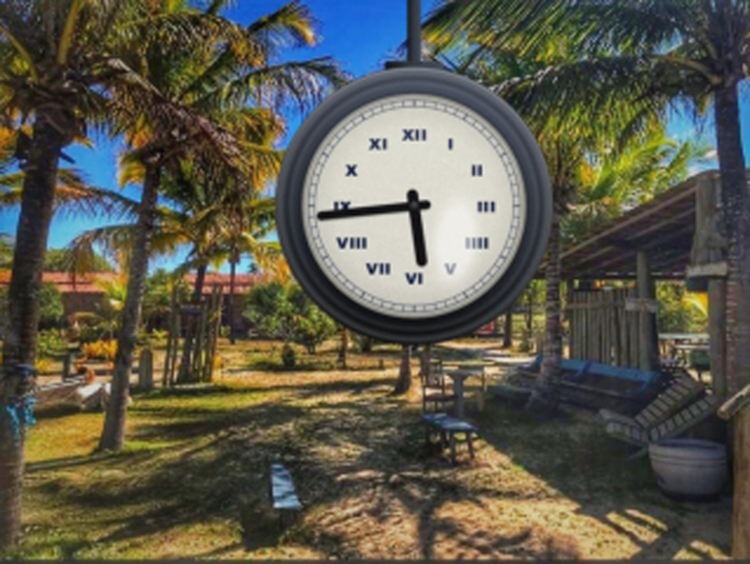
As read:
h=5 m=44
